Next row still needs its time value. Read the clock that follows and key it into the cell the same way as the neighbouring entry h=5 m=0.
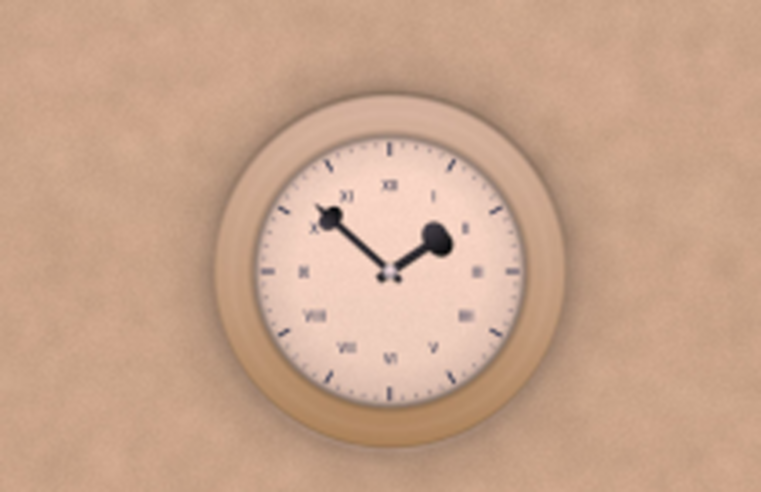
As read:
h=1 m=52
